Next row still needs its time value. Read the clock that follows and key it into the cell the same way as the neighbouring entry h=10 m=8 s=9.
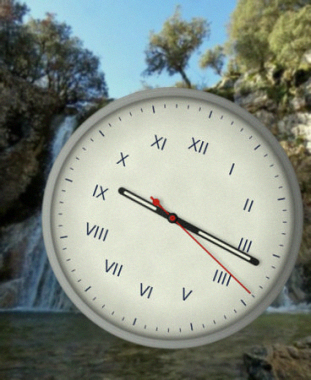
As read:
h=9 m=16 s=19
